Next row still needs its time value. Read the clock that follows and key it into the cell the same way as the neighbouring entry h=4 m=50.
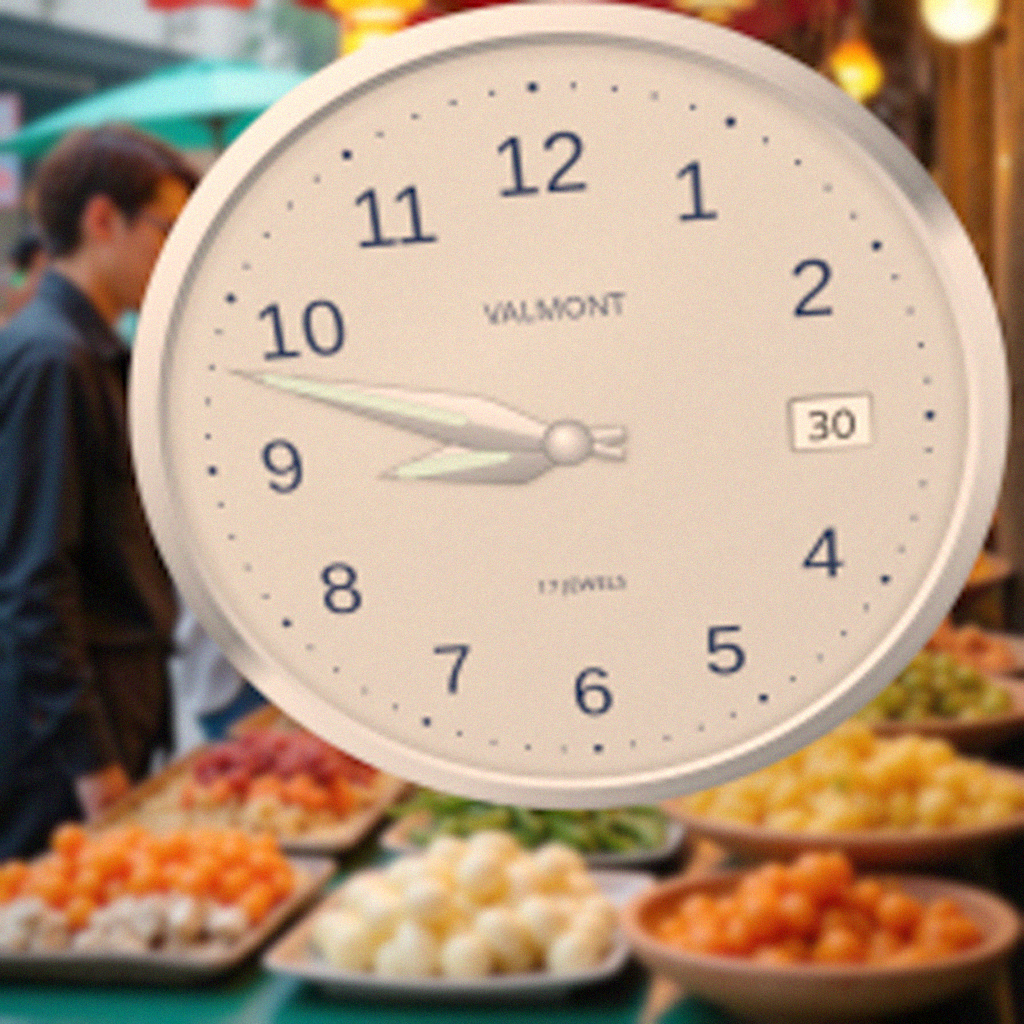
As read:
h=8 m=48
